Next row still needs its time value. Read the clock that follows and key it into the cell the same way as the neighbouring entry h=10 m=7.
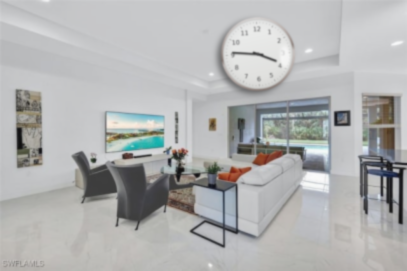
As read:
h=3 m=46
